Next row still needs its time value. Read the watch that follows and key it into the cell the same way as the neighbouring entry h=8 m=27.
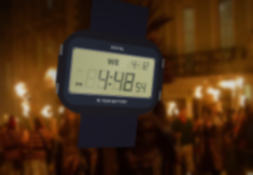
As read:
h=4 m=48
